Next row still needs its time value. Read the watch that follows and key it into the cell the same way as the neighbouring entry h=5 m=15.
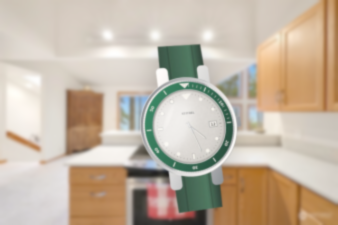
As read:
h=4 m=27
